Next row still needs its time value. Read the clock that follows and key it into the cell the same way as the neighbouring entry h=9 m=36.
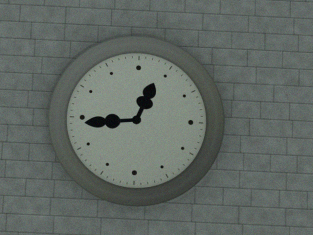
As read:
h=12 m=44
